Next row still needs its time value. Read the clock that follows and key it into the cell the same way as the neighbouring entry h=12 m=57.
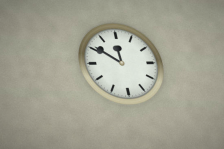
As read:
h=11 m=51
